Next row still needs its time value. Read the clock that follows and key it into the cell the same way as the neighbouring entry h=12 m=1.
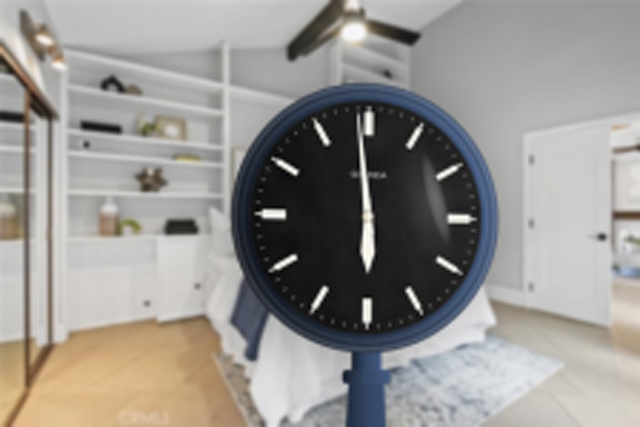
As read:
h=5 m=59
